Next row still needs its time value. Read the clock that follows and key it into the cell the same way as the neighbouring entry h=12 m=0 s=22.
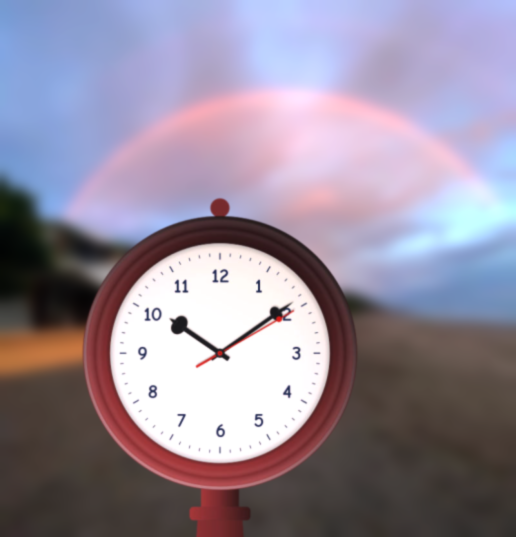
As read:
h=10 m=9 s=10
